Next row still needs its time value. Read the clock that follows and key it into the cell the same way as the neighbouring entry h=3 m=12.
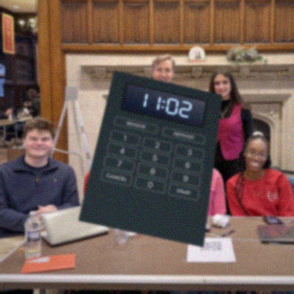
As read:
h=11 m=2
